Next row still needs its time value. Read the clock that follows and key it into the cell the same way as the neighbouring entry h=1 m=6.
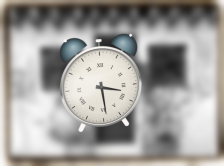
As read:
h=3 m=29
